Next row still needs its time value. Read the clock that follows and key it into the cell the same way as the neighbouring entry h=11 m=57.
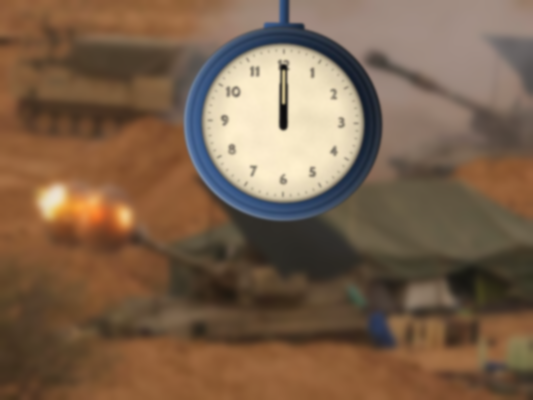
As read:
h=12 m=0
